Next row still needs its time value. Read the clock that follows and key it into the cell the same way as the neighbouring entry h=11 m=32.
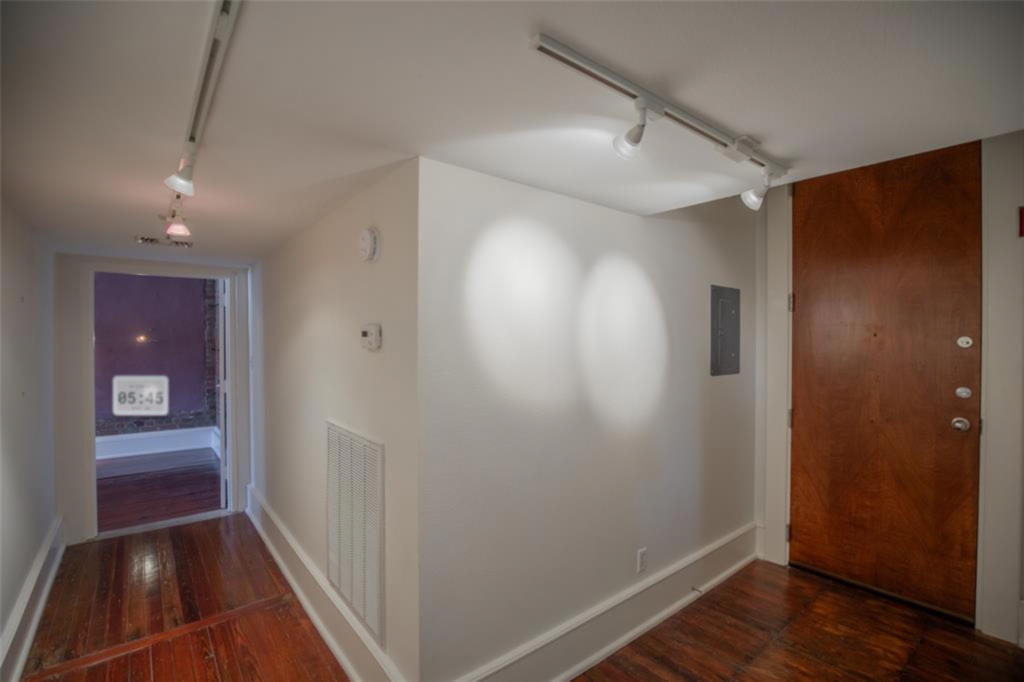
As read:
h=5 m=45
